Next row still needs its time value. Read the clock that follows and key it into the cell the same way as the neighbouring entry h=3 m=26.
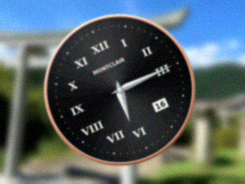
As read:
h=6 m=15
